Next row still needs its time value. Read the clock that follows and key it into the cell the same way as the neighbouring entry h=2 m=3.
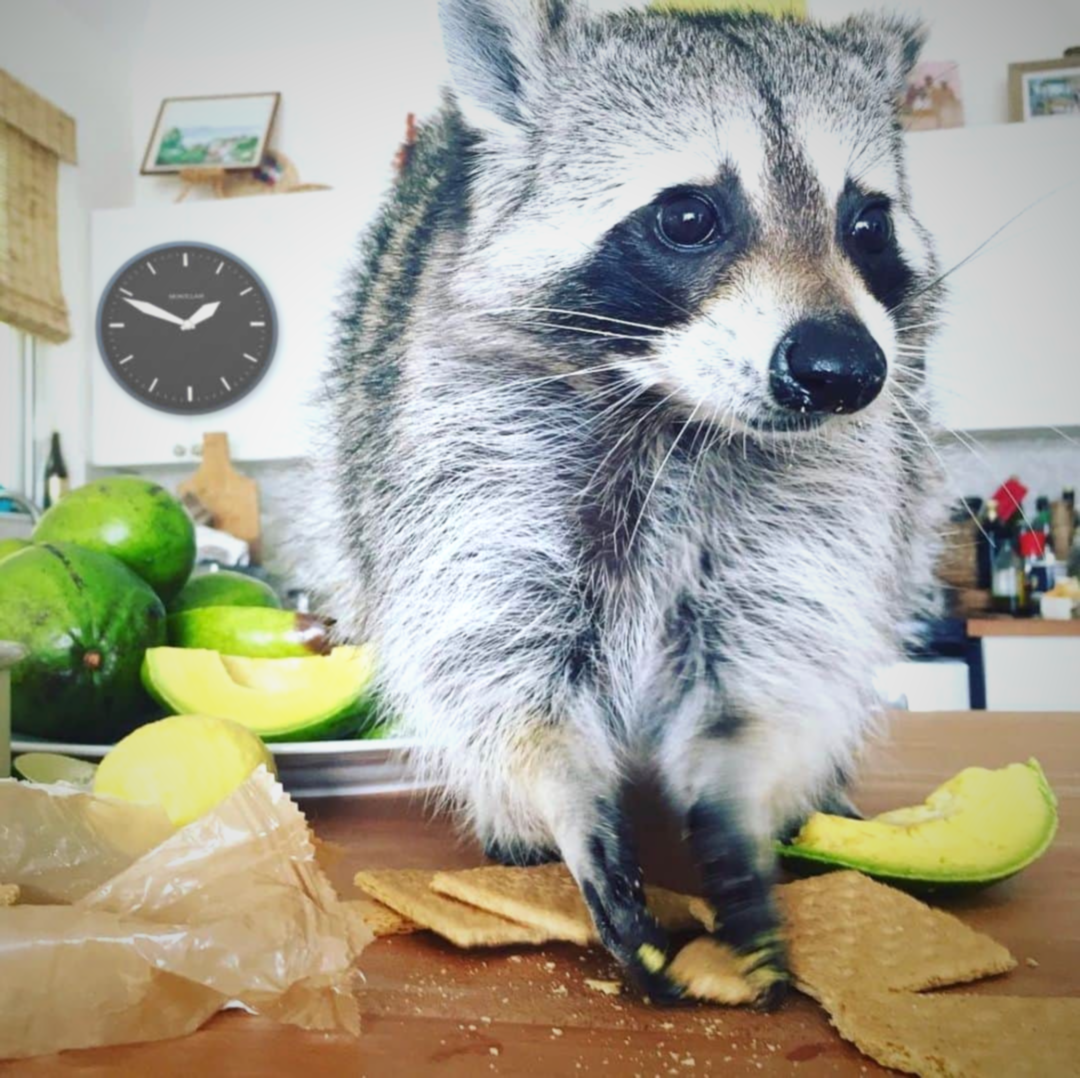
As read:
h=1 m=49
